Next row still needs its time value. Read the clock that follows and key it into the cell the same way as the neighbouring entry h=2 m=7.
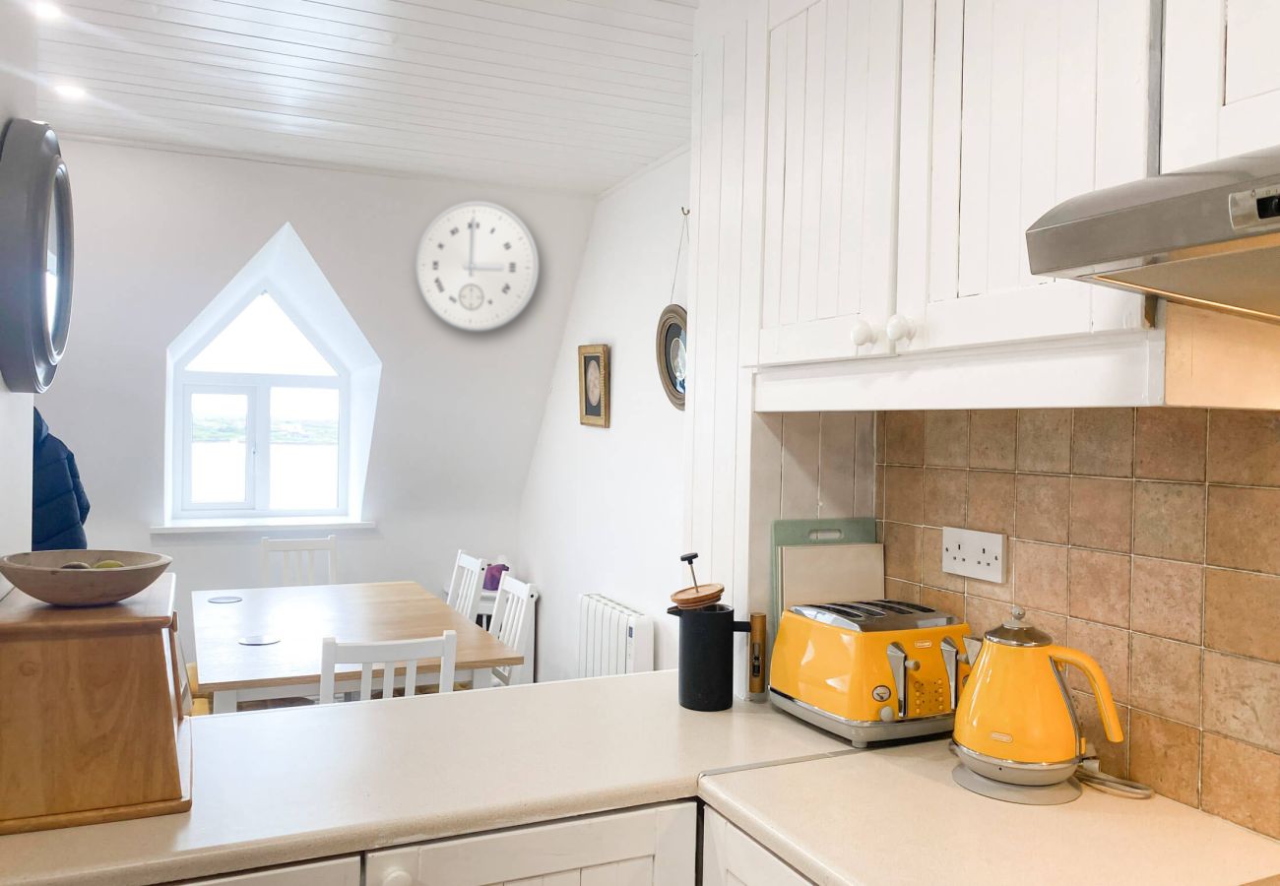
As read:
h=3 m=0
